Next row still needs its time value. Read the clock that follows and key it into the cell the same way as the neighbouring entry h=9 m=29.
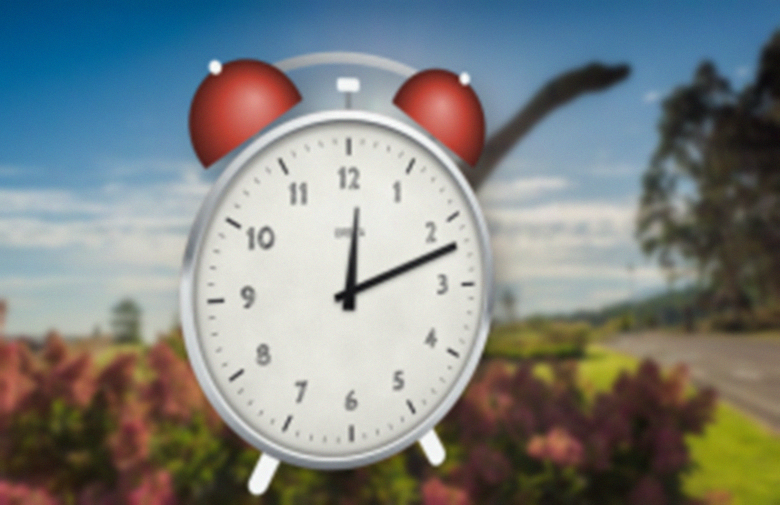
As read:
h=12 m=12
